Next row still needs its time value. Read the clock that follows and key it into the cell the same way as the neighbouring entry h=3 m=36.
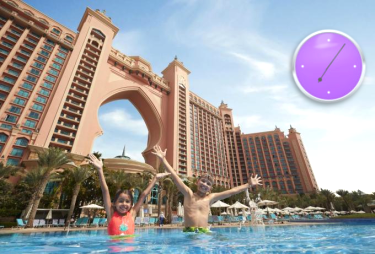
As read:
h=7 m=6
